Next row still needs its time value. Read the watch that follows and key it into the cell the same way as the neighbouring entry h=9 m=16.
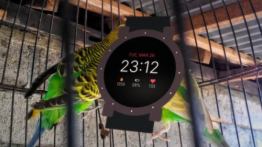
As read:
h=23 m=12
